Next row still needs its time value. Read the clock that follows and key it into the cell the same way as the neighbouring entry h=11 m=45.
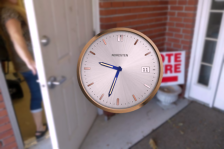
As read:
h=9 m=33
